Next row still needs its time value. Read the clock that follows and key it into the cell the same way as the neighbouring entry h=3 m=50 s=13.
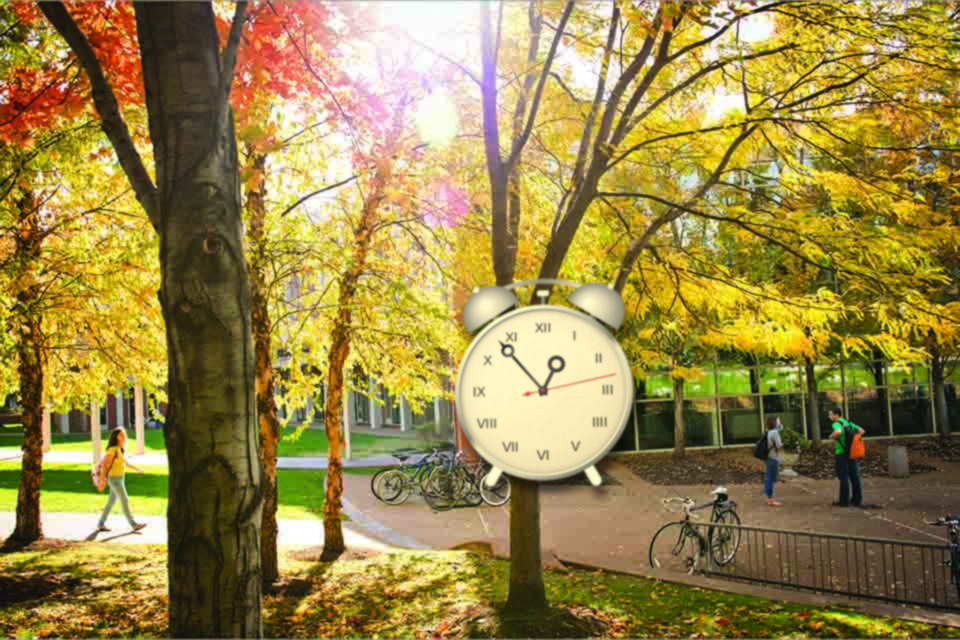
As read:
h=12 m=53 s=13
